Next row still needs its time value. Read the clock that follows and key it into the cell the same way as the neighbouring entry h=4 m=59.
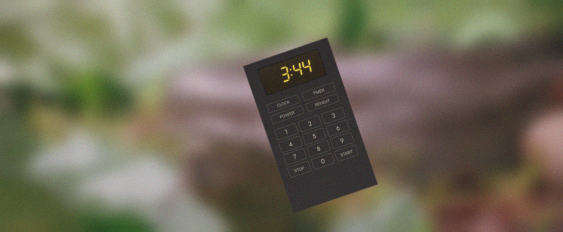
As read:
h=3 m=44
